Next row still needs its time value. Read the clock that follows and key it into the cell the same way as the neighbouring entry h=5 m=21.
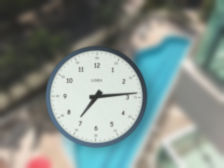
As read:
h=7 m=14
